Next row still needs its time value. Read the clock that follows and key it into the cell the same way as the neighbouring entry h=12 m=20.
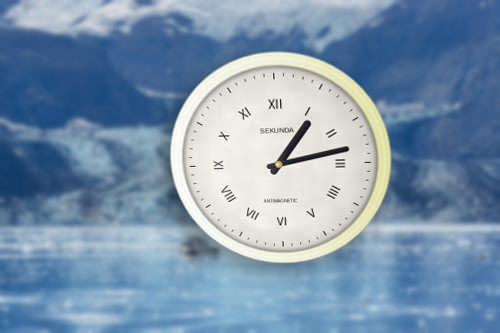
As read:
h=1 m=13
